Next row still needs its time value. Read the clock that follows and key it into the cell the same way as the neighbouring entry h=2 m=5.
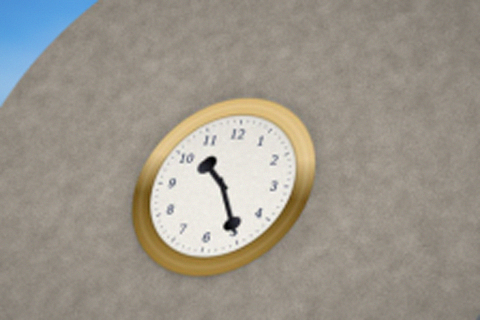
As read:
h=10 m=25
